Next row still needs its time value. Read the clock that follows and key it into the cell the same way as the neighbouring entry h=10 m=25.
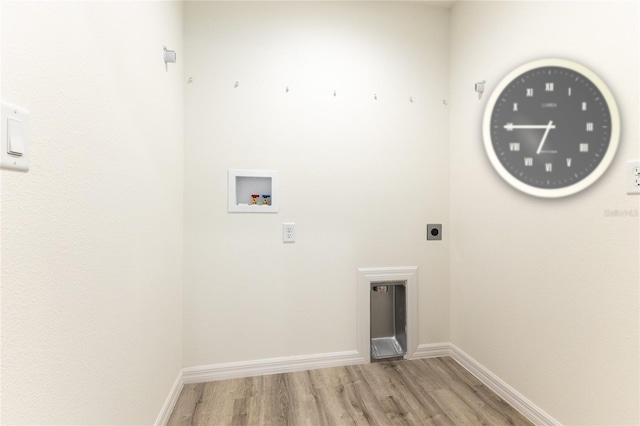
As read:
h=6 m=45
